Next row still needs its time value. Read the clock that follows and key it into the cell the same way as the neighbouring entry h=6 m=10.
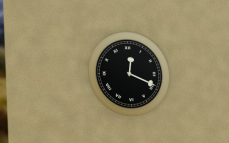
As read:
h=12 m=19
